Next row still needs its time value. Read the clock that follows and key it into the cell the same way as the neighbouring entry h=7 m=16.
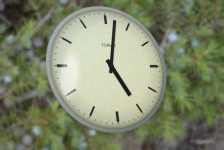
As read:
h=5 m=2
